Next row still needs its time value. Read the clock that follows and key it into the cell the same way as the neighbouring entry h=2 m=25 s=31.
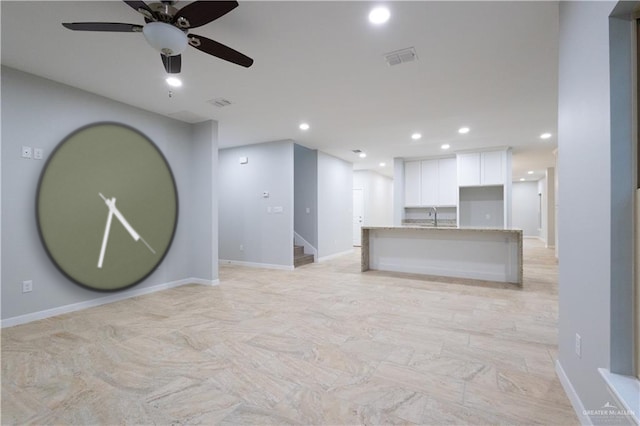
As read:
h=4 m=32 s=22
